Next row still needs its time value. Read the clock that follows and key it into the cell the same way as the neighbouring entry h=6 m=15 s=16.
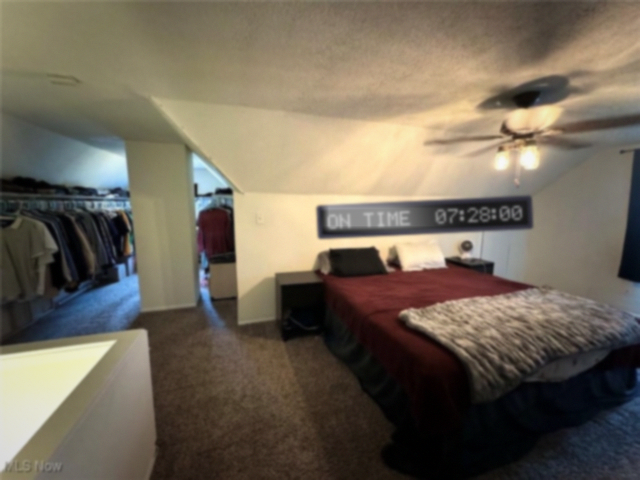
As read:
h=7 m=28 s=0
